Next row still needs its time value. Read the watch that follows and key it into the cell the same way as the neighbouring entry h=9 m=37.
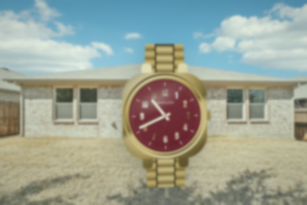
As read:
h=10 m=41
